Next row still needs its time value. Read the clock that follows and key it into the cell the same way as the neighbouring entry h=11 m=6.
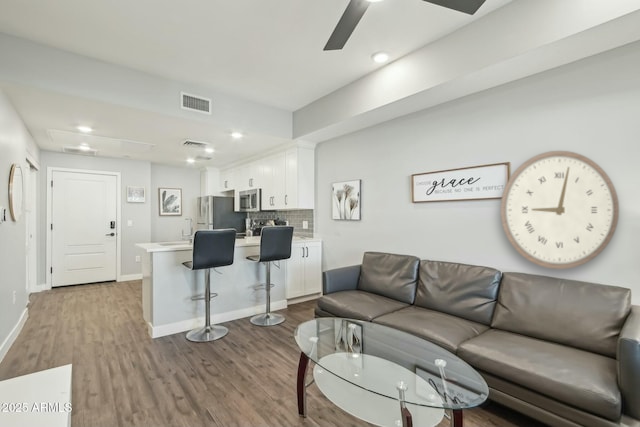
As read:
h=9 m=2
